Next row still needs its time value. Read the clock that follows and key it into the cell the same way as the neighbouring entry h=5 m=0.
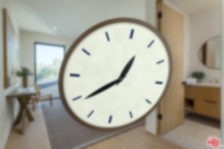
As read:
h=12 m=39
